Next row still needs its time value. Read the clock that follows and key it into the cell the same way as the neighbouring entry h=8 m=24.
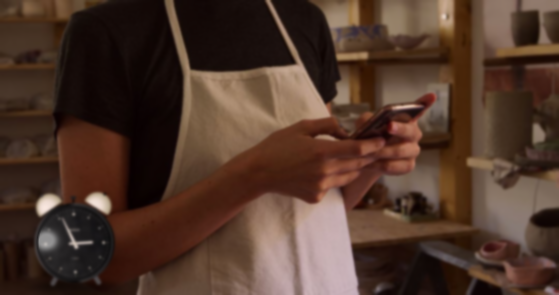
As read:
h=2 m=56
